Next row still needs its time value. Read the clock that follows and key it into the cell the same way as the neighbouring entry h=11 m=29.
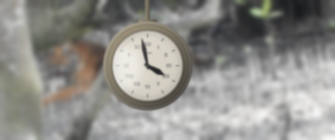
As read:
h=3 m=58
